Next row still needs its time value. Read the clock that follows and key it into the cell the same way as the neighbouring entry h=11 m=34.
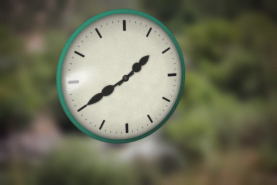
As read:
h=1 m=40
